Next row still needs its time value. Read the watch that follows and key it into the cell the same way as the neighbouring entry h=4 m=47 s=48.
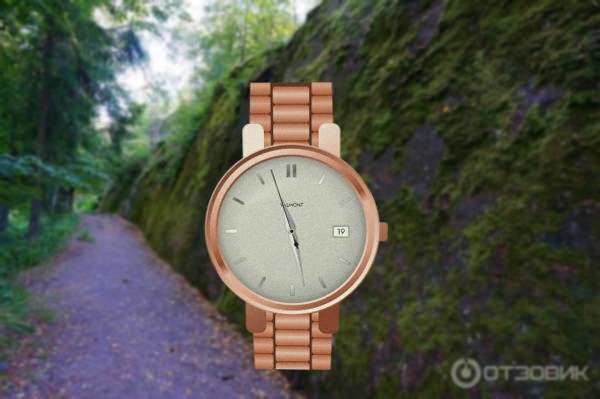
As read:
h=11 m=27 s=57
